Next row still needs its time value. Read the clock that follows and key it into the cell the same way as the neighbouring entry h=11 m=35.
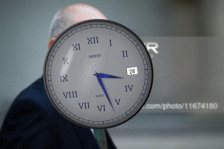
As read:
h=3 m=27
